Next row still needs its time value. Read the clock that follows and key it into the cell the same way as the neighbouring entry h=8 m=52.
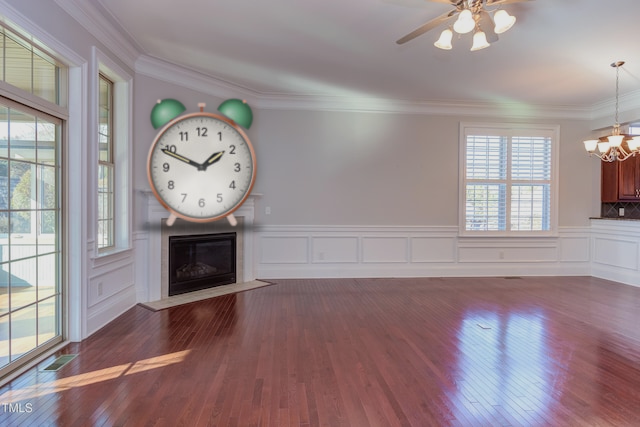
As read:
h=1 m=49
